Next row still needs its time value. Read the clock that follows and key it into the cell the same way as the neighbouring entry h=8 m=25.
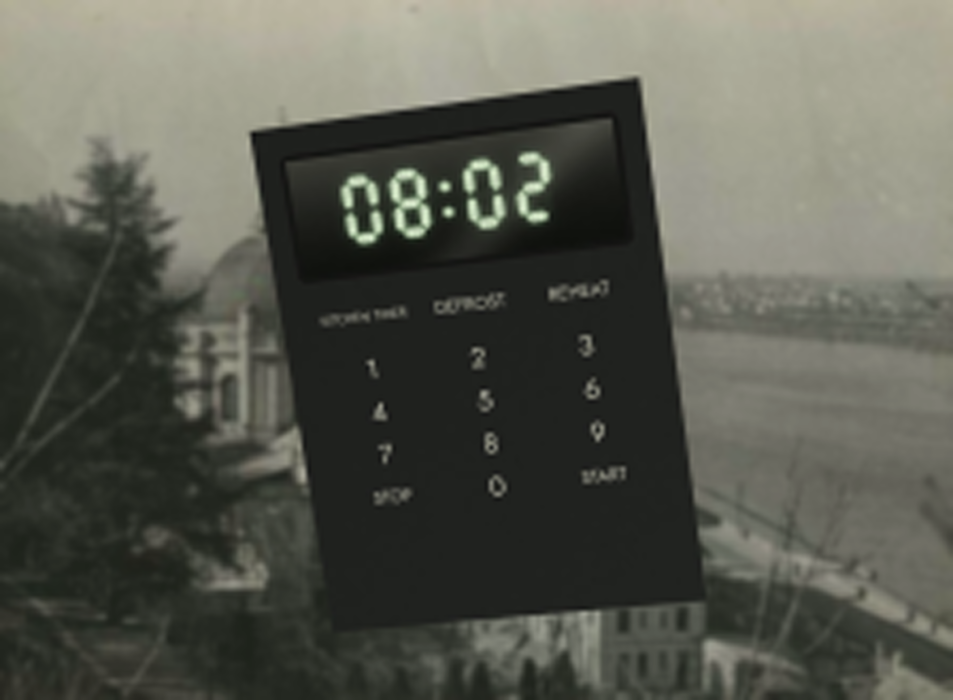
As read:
h=8 m=2
